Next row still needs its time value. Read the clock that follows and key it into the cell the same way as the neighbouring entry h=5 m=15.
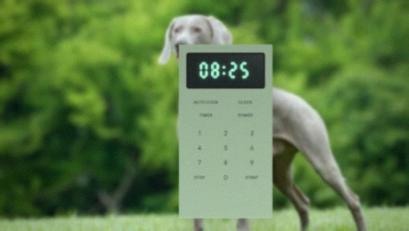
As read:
h=8 m=25
